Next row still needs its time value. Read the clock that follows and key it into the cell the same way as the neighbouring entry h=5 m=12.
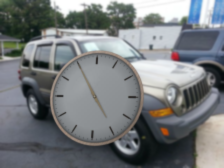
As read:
h=4 m=55
